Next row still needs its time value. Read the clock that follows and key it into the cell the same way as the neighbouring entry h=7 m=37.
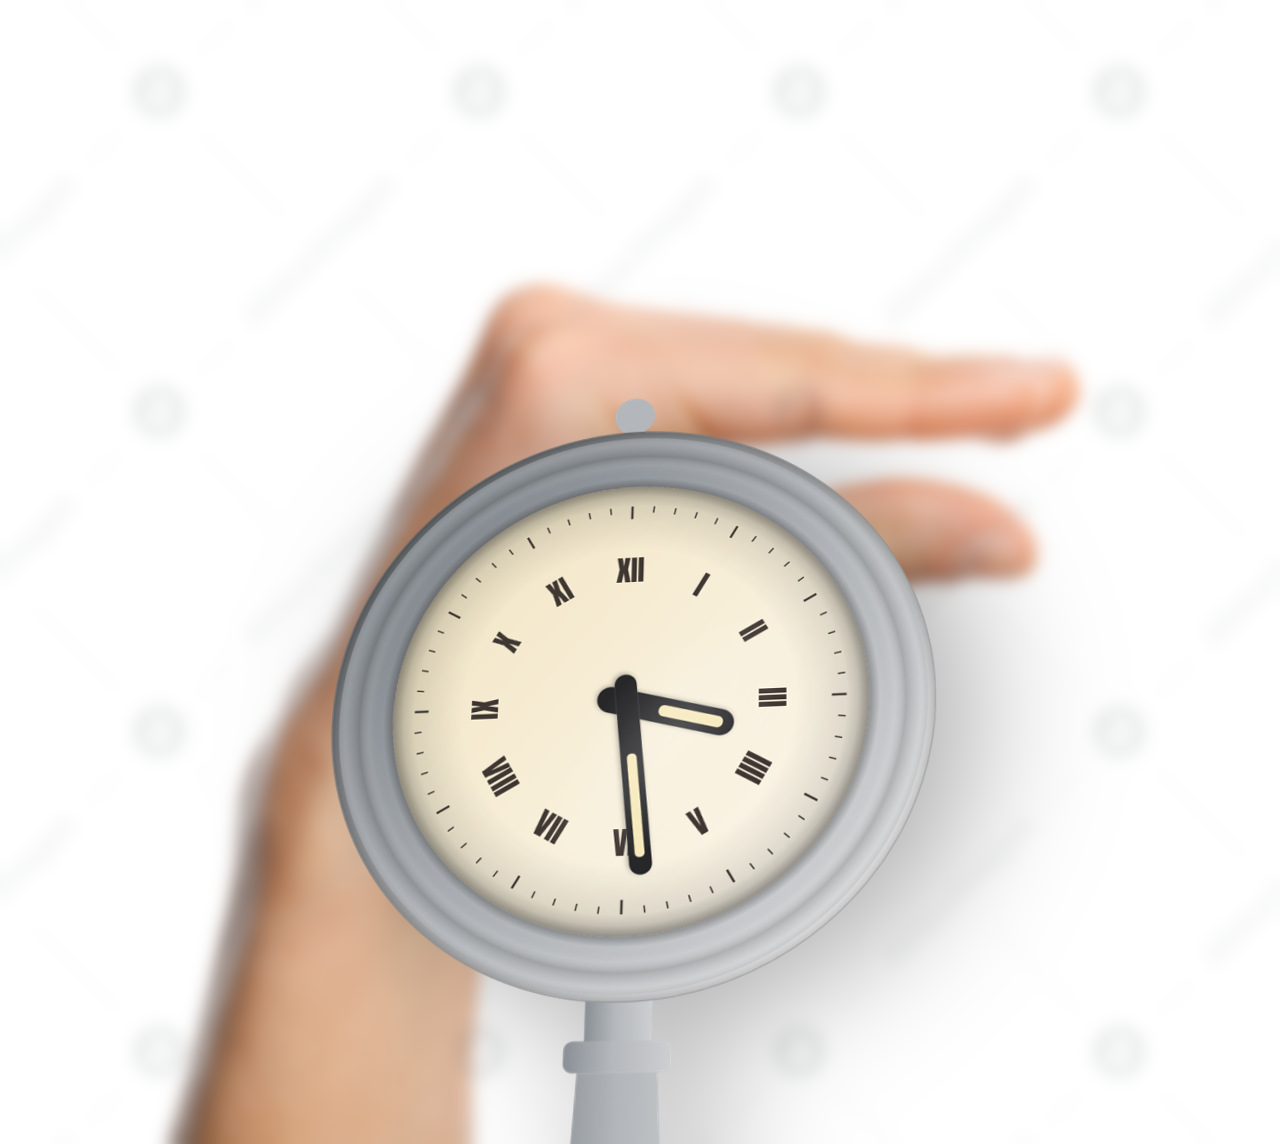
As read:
h=3 m=29
